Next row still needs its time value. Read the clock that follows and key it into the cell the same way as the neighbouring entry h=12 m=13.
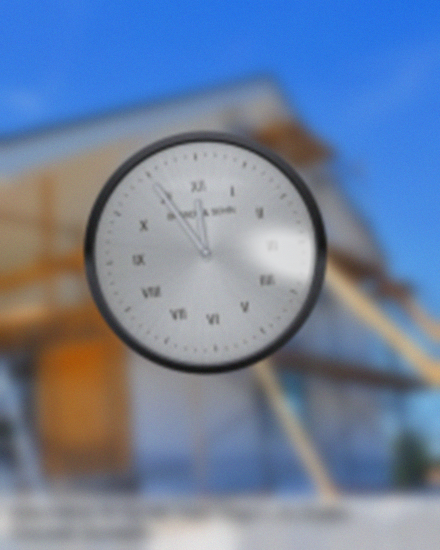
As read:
h=11 m=55
